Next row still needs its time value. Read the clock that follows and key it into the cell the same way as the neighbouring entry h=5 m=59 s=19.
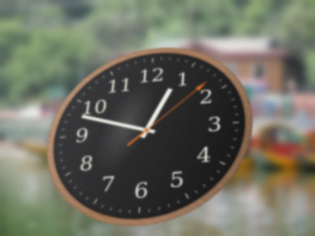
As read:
h=12 m=48 s=8
